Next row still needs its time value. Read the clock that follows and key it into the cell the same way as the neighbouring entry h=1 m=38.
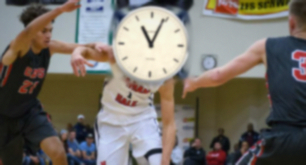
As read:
h=11 m=4
